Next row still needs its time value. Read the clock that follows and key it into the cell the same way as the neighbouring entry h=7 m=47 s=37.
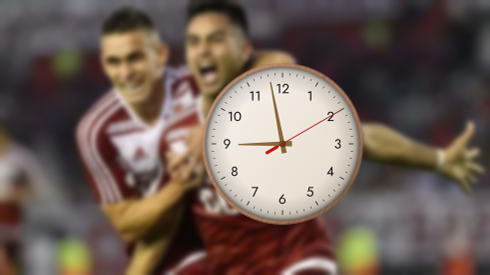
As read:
h=8 m=58 s=10
